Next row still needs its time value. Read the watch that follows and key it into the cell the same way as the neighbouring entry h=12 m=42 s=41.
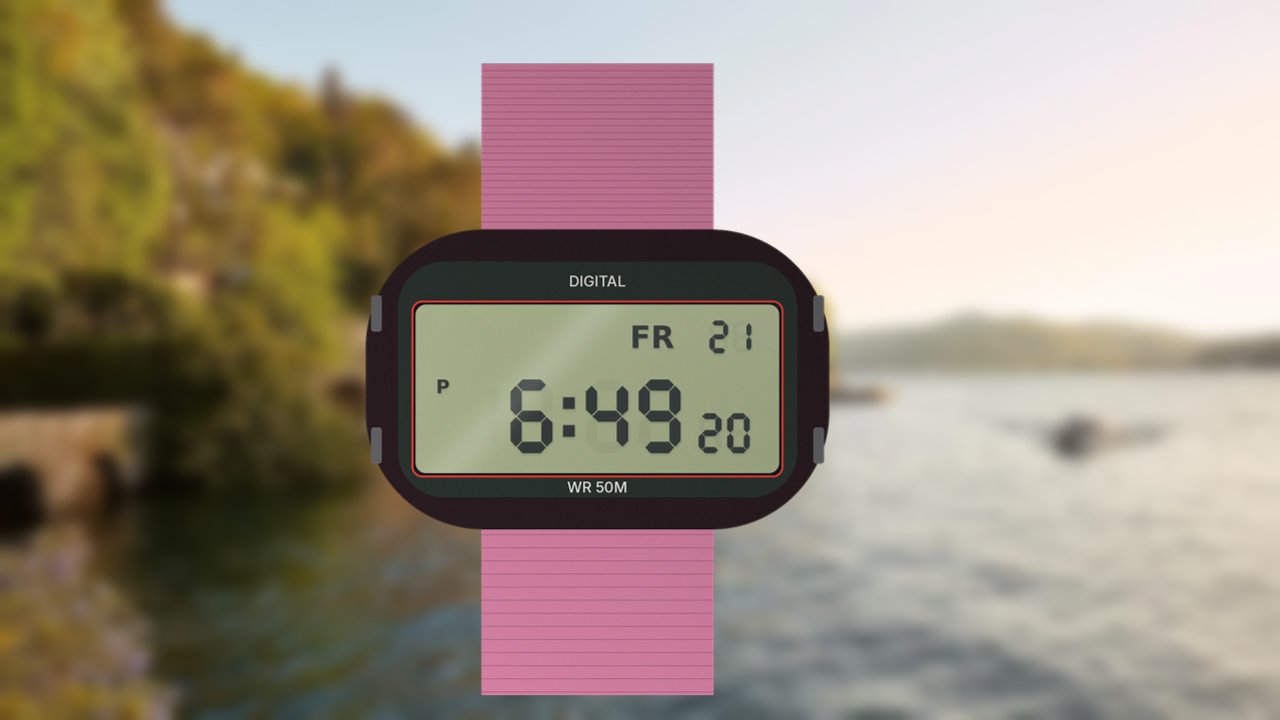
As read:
h=6 m=49 s=20
